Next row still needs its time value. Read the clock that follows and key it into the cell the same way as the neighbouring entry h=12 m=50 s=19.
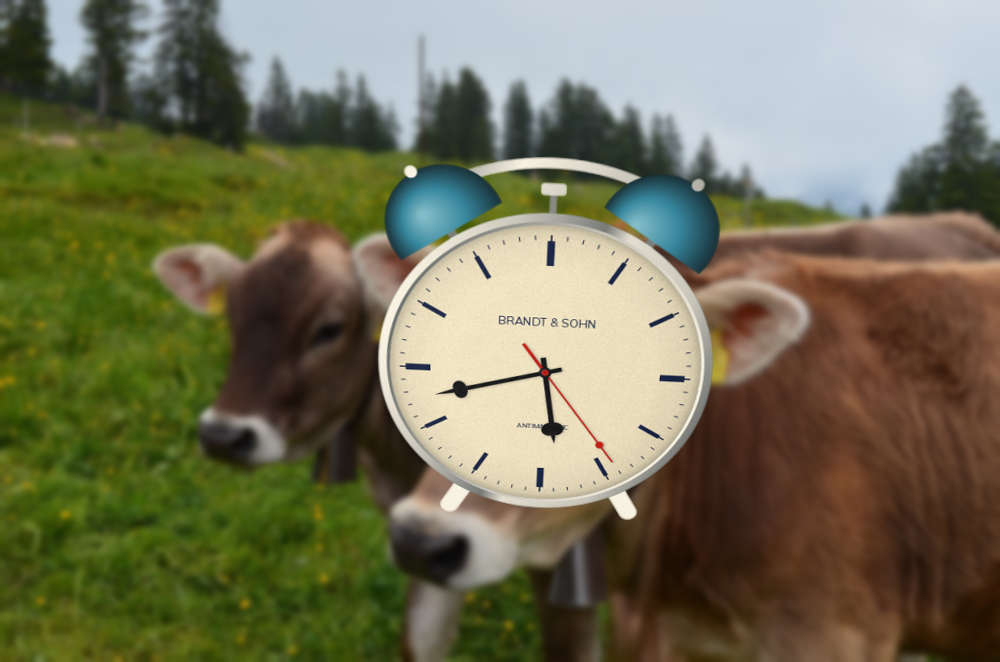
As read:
h=5 m=42 s=24
